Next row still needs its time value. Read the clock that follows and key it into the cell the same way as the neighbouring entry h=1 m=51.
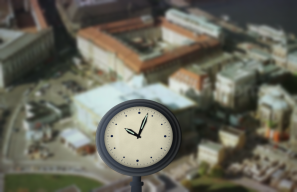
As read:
h=10 m=3
